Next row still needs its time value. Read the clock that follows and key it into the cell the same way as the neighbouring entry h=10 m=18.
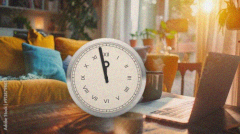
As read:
h=11 m=58
